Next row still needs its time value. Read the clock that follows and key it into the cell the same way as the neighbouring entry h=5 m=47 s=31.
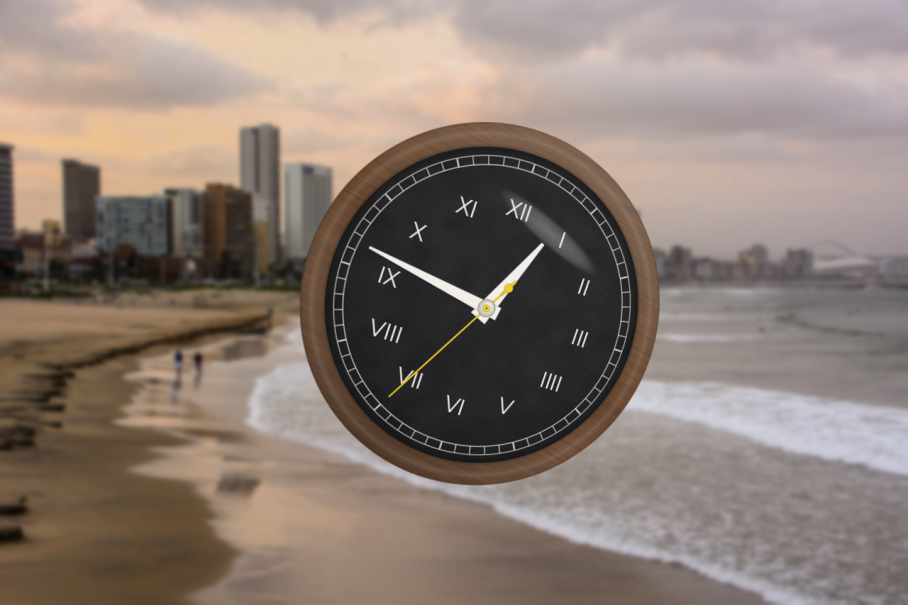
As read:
h=12 m=46 s=35
